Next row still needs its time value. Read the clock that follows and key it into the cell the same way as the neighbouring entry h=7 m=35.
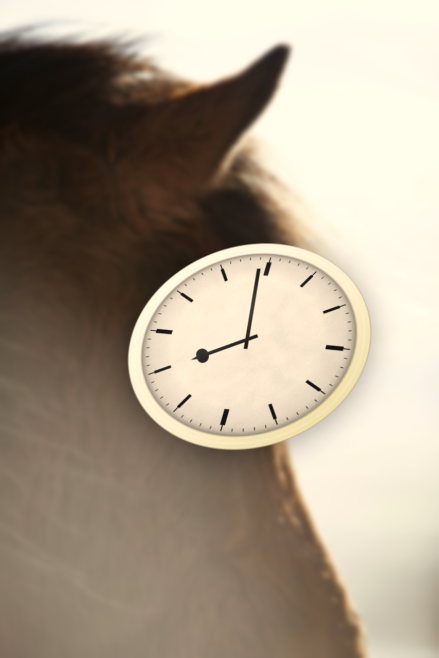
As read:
h=7 m=59
